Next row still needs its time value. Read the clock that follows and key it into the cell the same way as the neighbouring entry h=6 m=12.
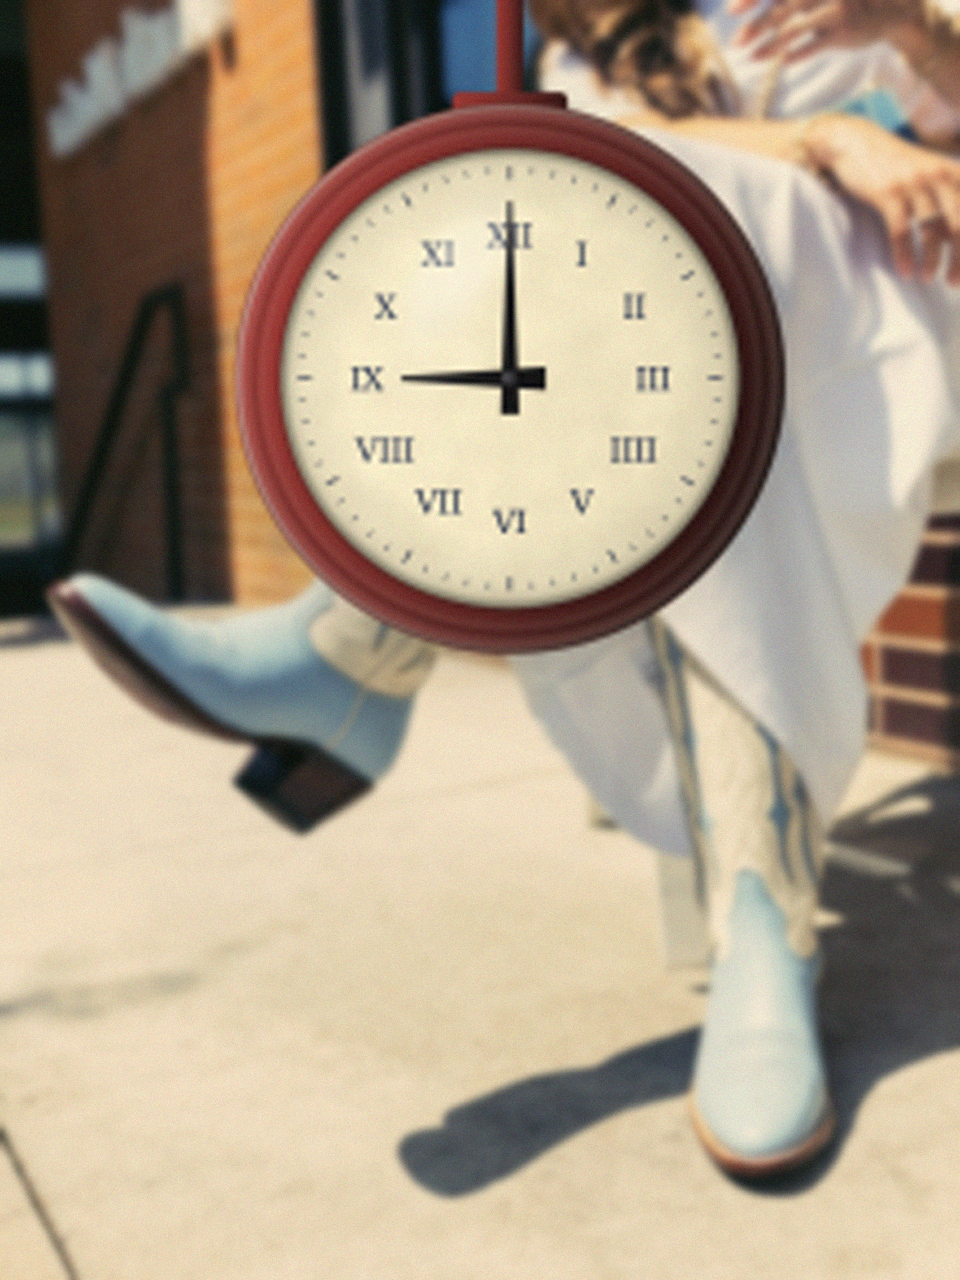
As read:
h=9 m=0
